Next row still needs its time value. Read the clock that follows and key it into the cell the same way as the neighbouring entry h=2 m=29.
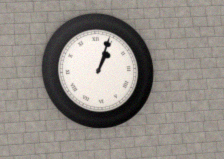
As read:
h=1 m=4
